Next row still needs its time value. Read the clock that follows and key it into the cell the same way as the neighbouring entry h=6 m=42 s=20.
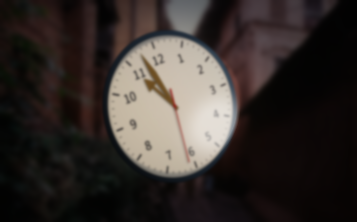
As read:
h=10 m=57 s=31
